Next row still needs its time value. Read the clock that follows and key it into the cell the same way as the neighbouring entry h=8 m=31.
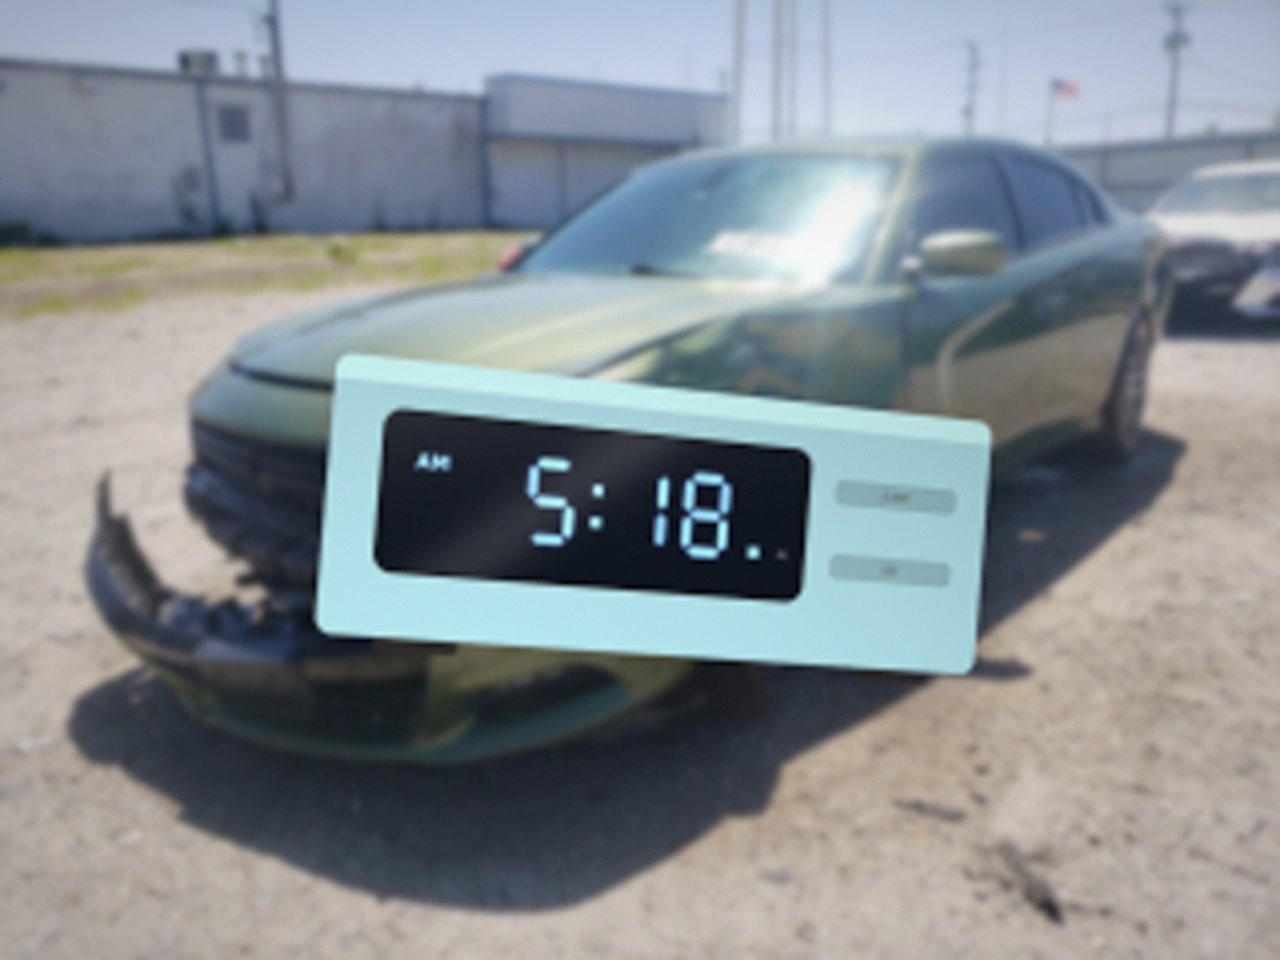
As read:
h=5 m=18
